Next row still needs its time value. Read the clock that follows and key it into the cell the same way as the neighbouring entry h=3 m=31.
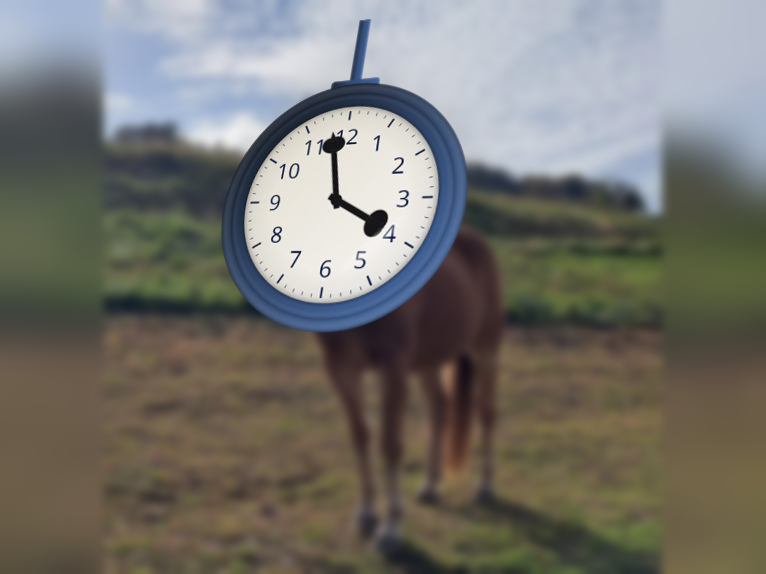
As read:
h=3 m=58
